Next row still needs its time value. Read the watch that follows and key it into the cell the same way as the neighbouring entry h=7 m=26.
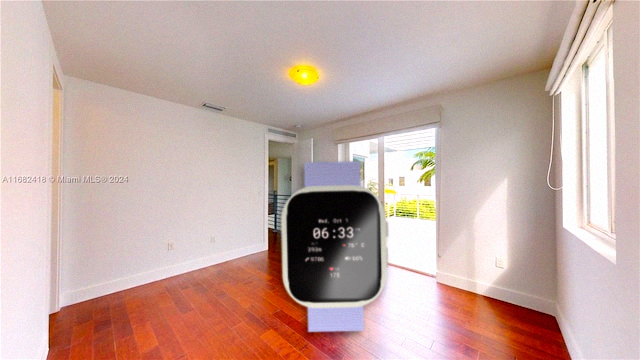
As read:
h=6 m=33
